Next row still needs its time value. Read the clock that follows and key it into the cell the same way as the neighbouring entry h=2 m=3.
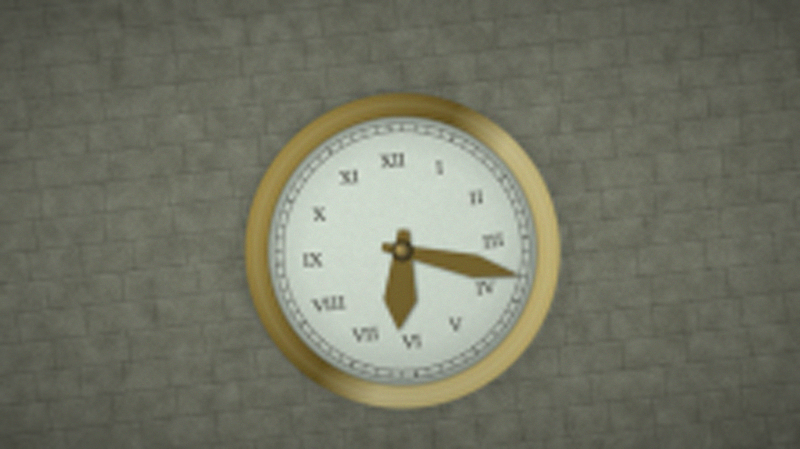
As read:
h=6 m=18
